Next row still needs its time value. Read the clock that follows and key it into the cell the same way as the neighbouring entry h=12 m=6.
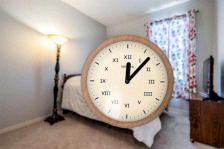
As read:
h=12 m=7
